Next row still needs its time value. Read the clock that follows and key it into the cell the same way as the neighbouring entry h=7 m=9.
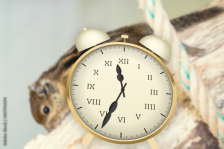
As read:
h=11 m=34
